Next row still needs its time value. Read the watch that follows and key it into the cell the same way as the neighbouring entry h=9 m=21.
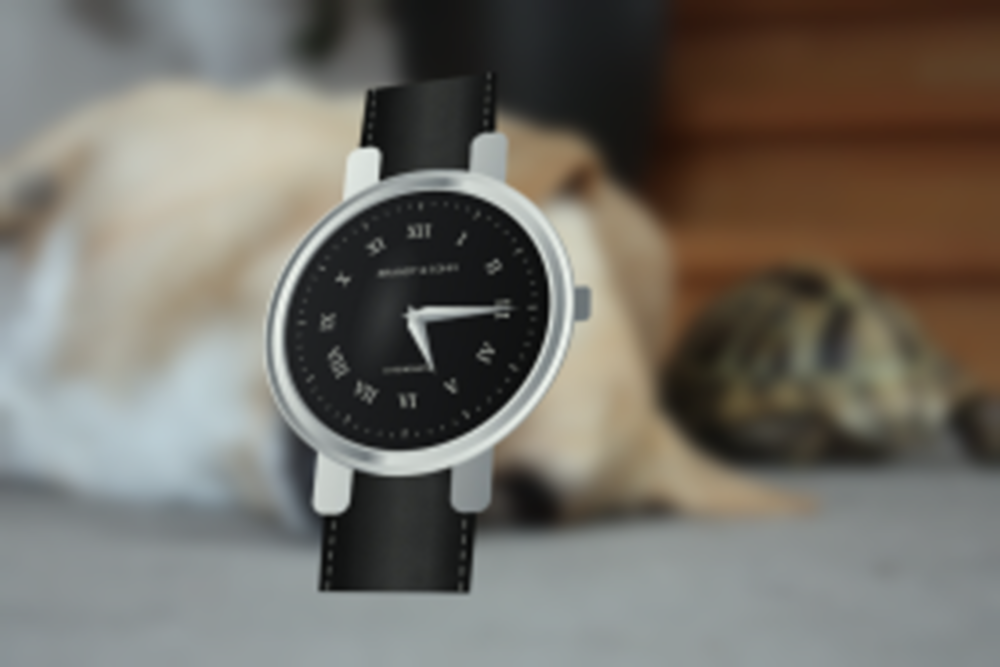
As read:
h=5 m=15
